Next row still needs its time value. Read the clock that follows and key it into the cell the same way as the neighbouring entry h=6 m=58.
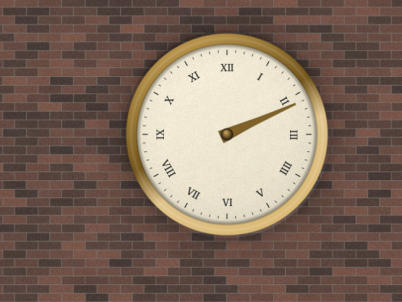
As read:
h=2 m=11
